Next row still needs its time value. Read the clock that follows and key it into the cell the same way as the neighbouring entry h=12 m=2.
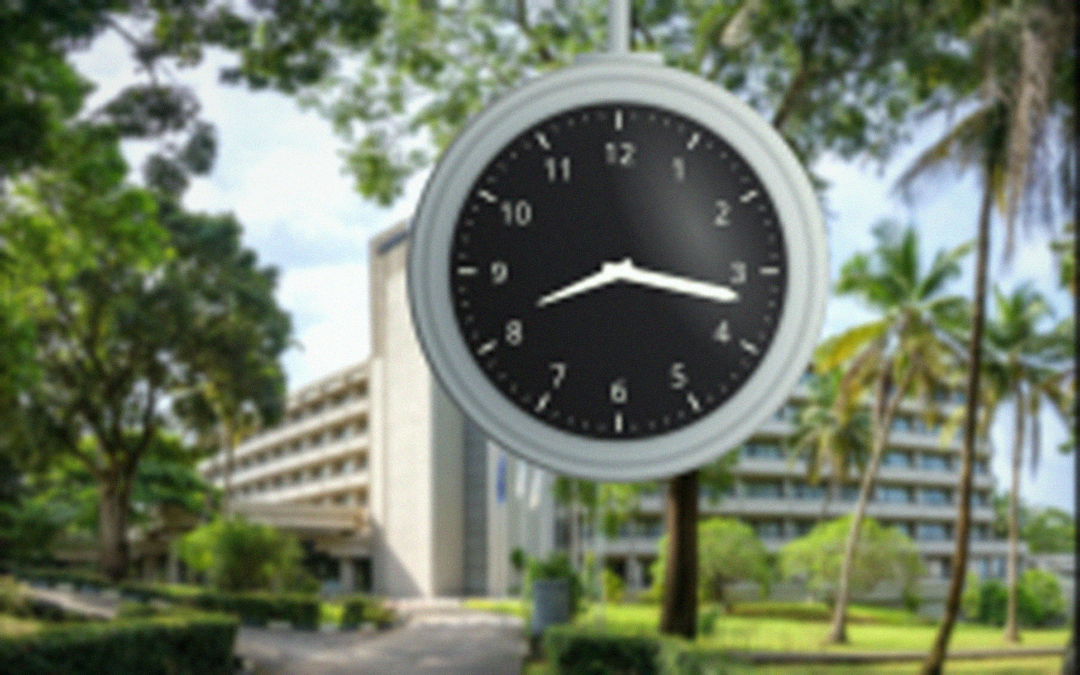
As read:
h=8 m=17
